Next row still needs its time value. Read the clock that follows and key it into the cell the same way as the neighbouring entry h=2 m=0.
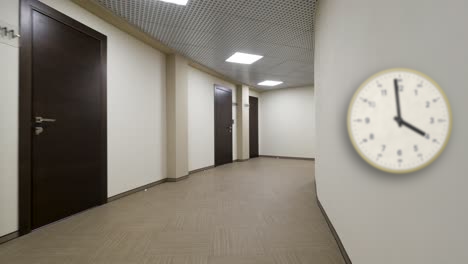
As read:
h=3 m=59
